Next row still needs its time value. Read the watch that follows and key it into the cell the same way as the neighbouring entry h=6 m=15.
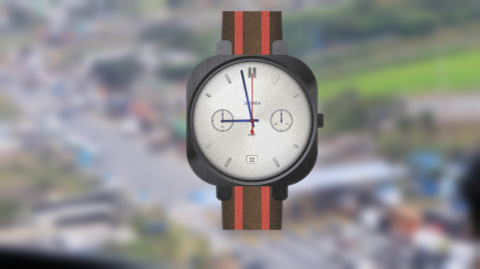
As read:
h=8 m=58
